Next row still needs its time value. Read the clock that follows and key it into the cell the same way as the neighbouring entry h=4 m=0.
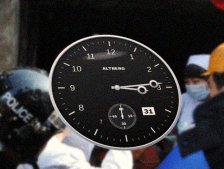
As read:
h=3 m=14
